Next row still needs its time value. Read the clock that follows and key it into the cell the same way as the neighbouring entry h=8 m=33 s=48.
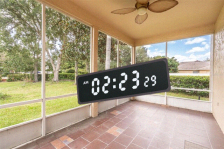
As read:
h=2 m=23 s=29
